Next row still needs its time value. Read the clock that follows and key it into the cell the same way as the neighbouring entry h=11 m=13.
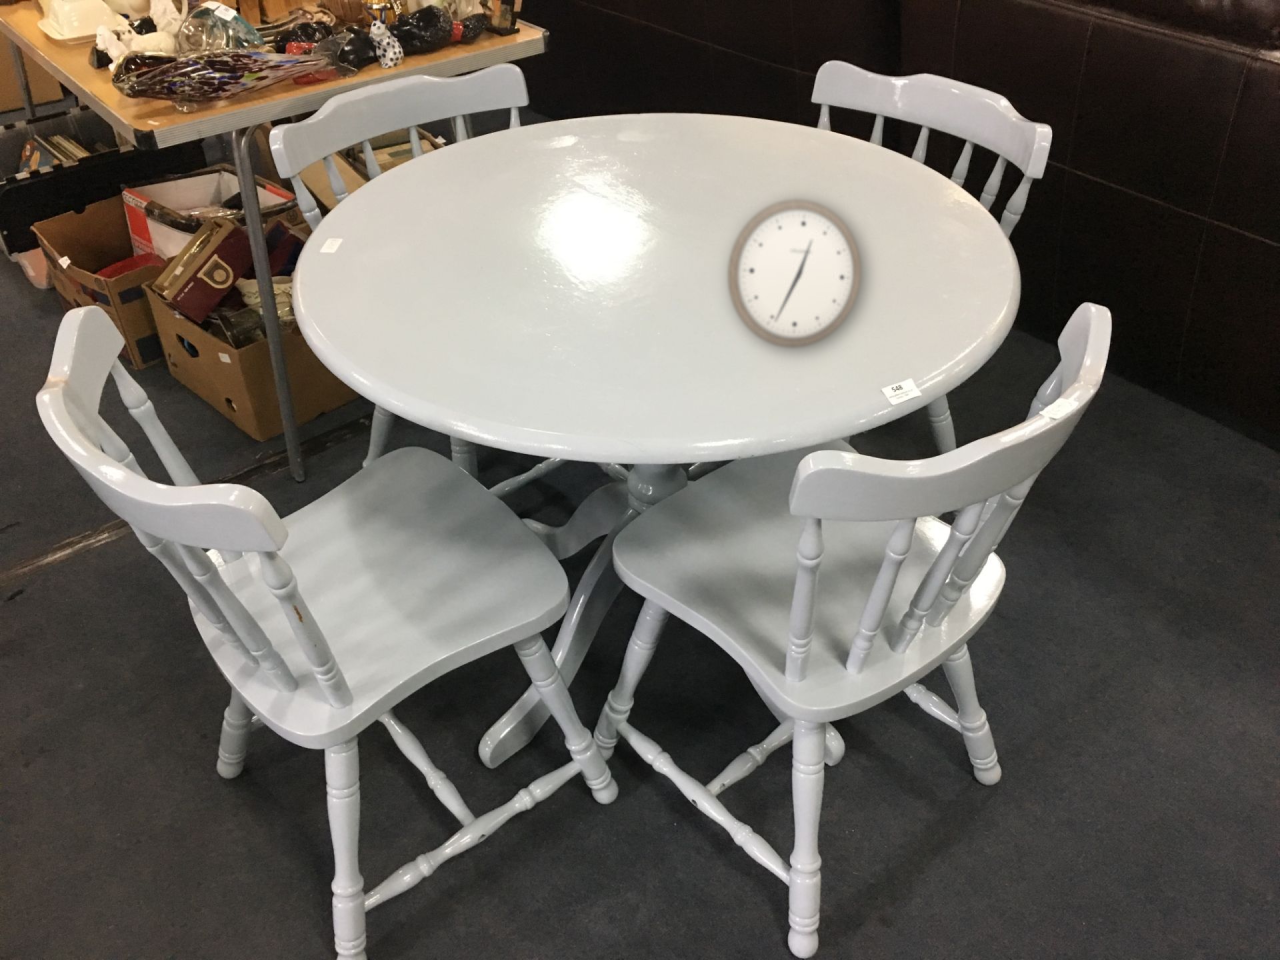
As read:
h=12 m=34
